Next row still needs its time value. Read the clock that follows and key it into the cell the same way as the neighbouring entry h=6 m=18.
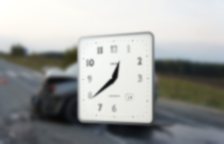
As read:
h=12 m=39
